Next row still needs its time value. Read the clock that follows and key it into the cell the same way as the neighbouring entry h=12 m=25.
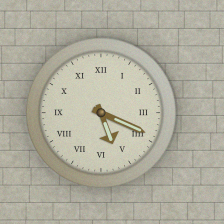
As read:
h=5 m=19
